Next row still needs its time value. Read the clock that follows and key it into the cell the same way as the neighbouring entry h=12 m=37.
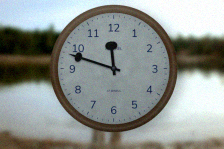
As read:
h=11 m=48
